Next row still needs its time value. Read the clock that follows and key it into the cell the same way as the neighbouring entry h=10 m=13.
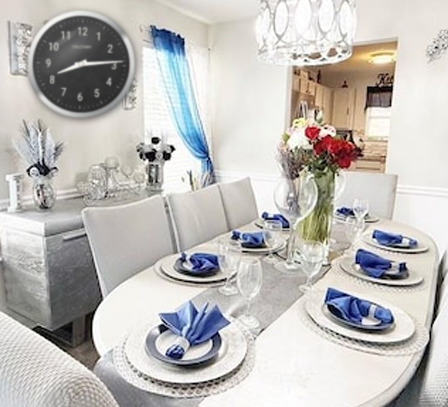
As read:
h=8 m=14
